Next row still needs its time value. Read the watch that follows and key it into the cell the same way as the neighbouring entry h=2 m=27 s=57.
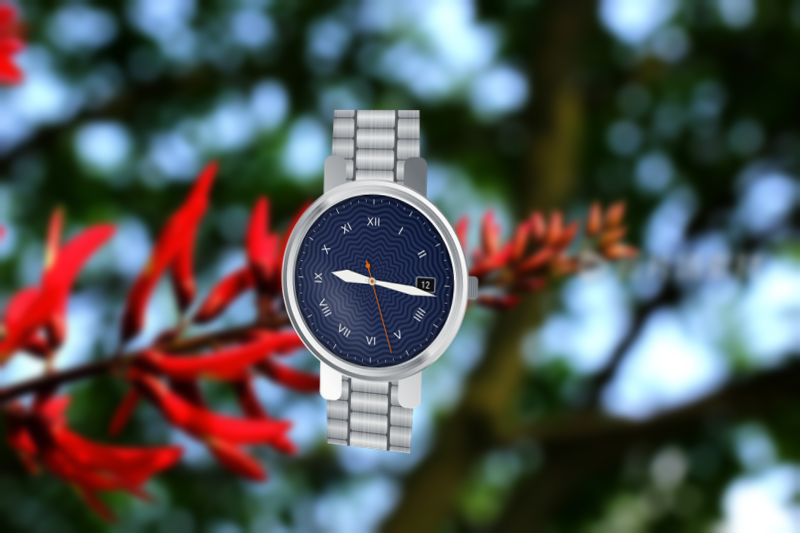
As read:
h=9 m=16 s=27
